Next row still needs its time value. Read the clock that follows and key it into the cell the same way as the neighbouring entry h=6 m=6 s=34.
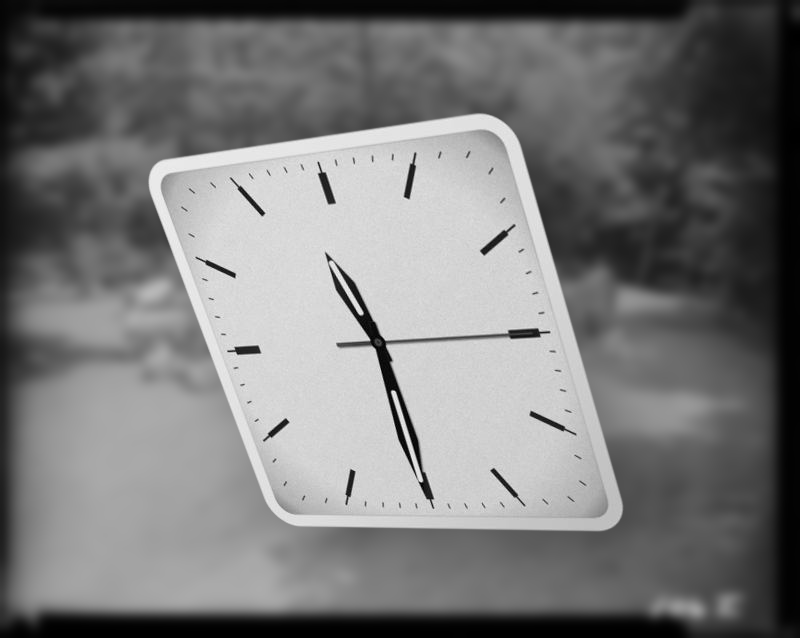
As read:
h=11 m=30 s=15
